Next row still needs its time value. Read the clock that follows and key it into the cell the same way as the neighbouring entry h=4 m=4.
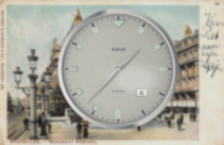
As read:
h=1 m=37
